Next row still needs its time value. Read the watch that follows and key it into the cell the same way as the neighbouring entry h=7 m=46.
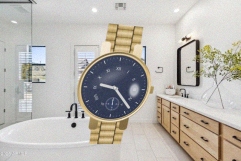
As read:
h=9 m=23
